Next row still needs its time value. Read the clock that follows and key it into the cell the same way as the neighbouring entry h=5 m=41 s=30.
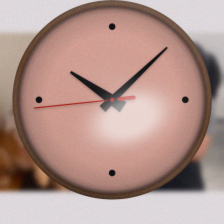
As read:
h=10 m=7 s=44
